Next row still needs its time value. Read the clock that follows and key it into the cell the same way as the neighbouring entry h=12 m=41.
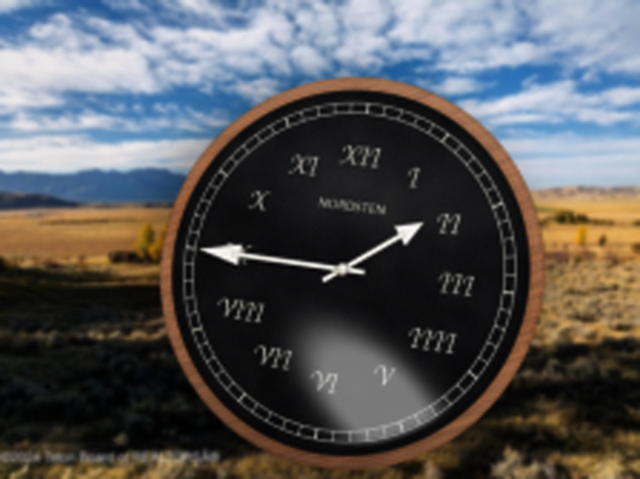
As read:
h=1 m=45
